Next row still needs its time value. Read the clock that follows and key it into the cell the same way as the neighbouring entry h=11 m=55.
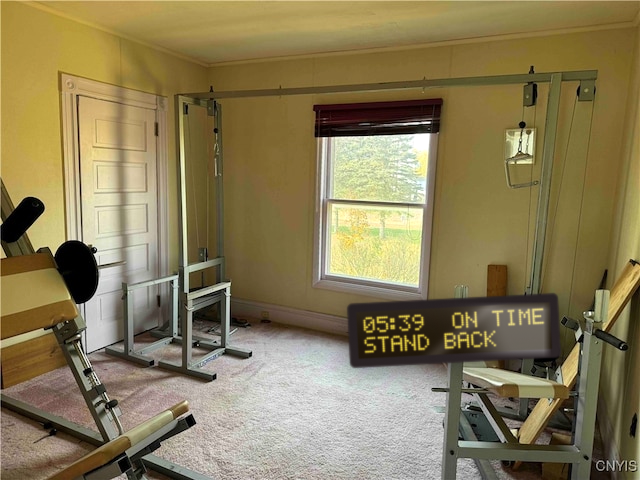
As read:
h=5 m=39
